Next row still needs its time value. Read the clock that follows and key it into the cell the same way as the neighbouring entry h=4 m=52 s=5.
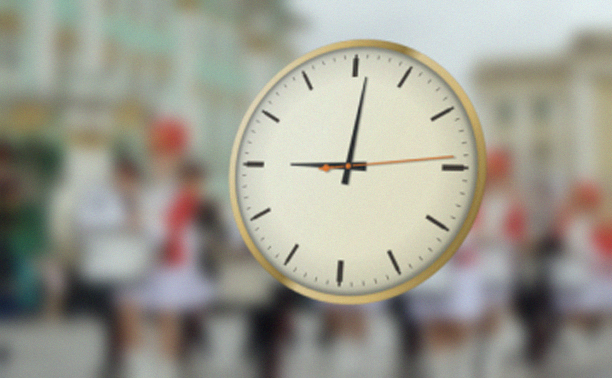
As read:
h=9 m=1 s=14
